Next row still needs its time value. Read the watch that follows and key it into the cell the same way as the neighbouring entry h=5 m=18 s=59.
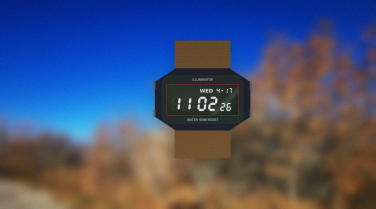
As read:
h=11 m=2 s=26
